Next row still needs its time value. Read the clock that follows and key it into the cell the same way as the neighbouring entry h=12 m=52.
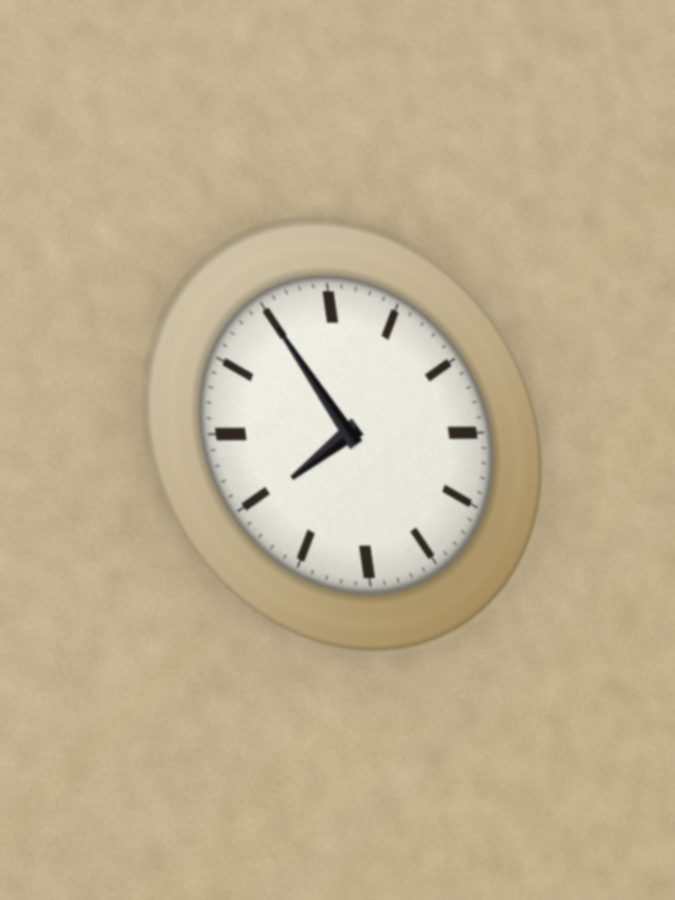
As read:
h=7 m=55
